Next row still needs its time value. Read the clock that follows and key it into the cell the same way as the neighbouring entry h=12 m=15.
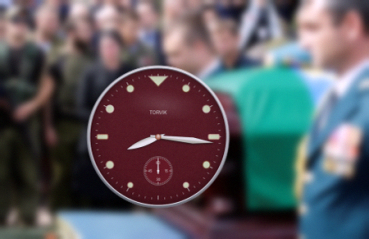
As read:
h=8 m=16
